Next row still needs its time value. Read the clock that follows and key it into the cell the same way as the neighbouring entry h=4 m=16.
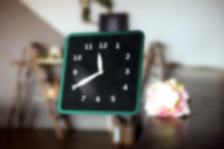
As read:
h=11 m=40
